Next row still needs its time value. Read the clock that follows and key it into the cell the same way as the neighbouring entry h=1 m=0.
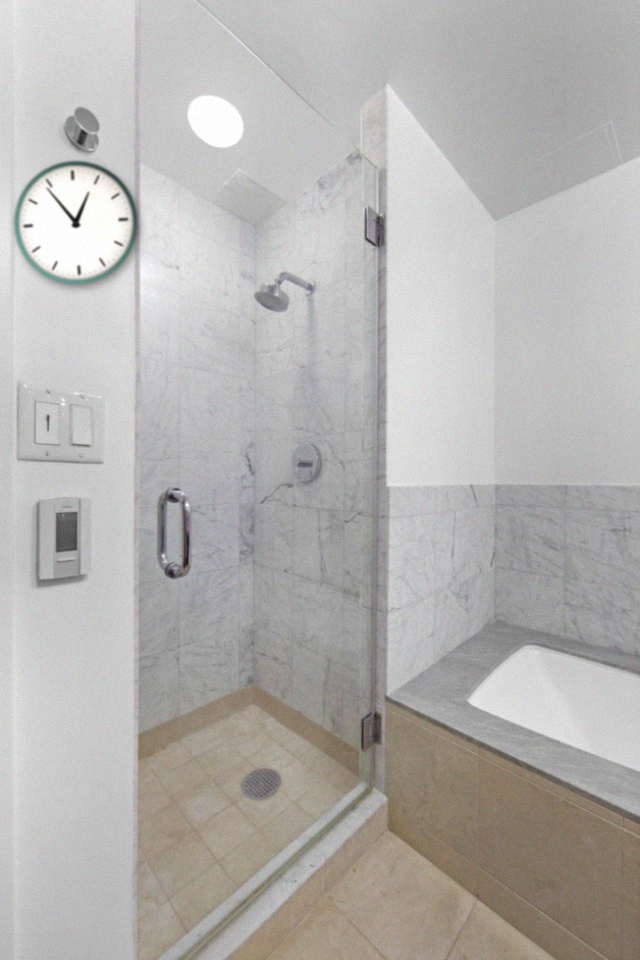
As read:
h=12 m=54
